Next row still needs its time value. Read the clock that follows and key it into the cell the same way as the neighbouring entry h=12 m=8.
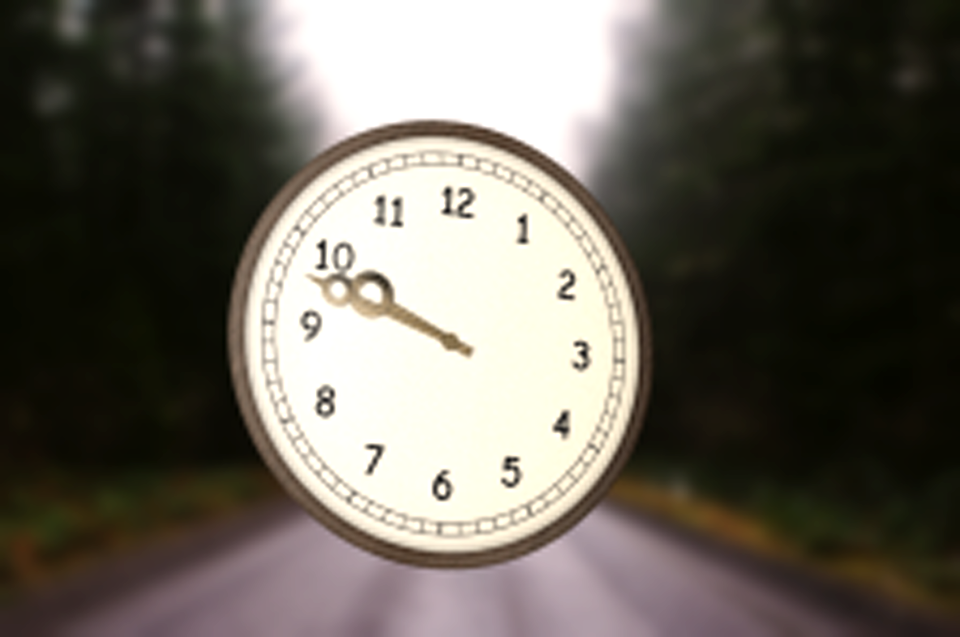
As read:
h=9 m=48
